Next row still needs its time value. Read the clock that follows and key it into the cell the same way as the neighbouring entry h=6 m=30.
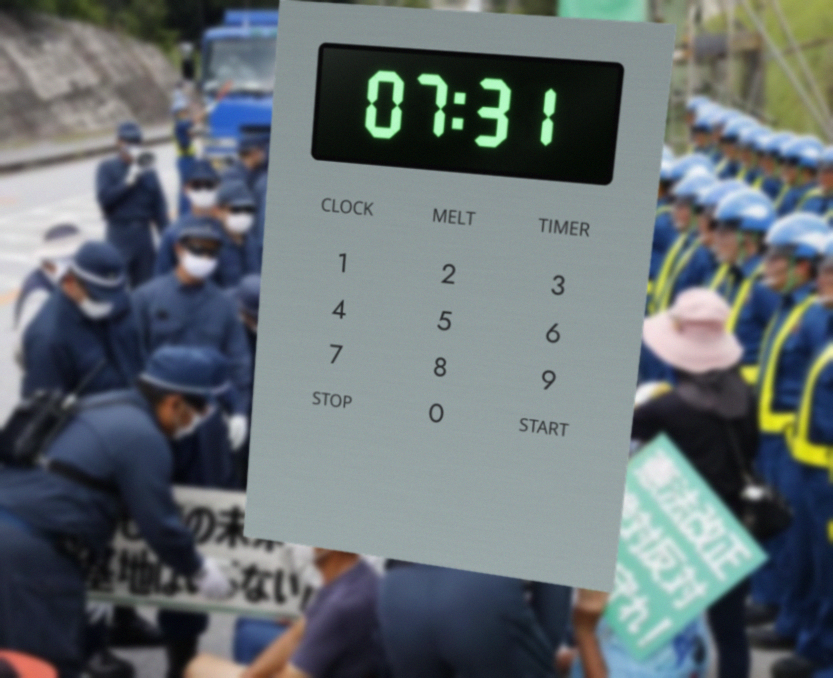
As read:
h=7 m=31
